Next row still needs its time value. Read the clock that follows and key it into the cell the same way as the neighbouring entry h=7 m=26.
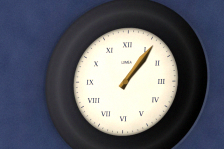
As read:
h=1 m=6
